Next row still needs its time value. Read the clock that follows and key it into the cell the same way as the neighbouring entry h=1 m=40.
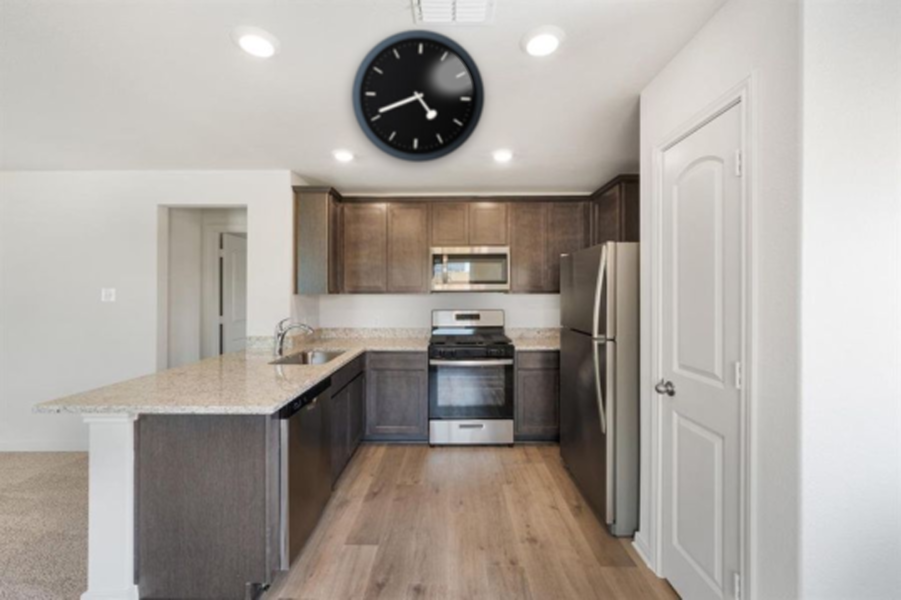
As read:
h=4 m=41
